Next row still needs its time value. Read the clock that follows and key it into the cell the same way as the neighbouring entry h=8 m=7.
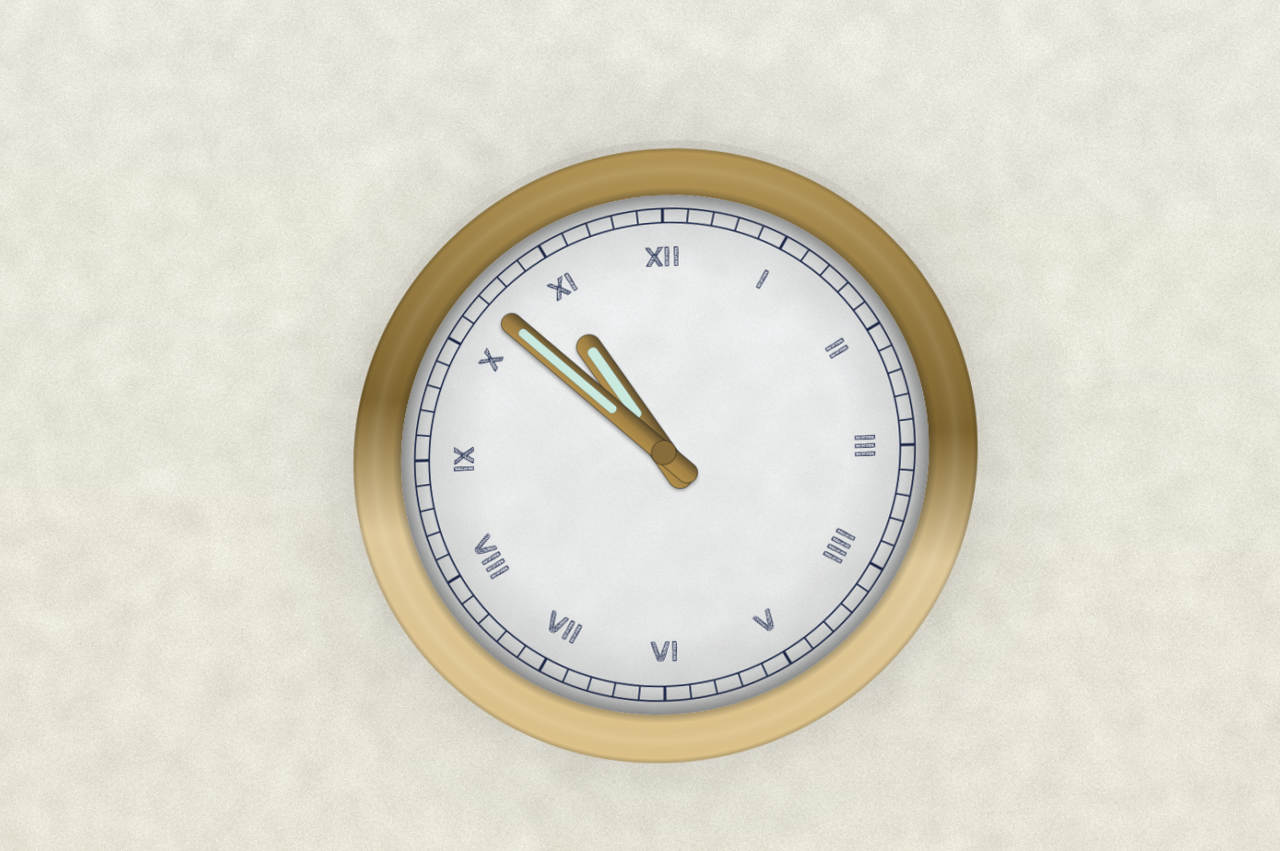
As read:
h=10 m=52
